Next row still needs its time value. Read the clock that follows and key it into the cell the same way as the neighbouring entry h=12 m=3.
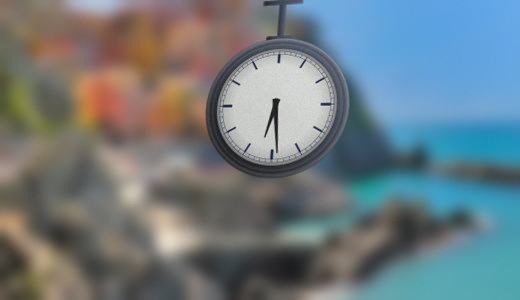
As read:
h=6 m=29
